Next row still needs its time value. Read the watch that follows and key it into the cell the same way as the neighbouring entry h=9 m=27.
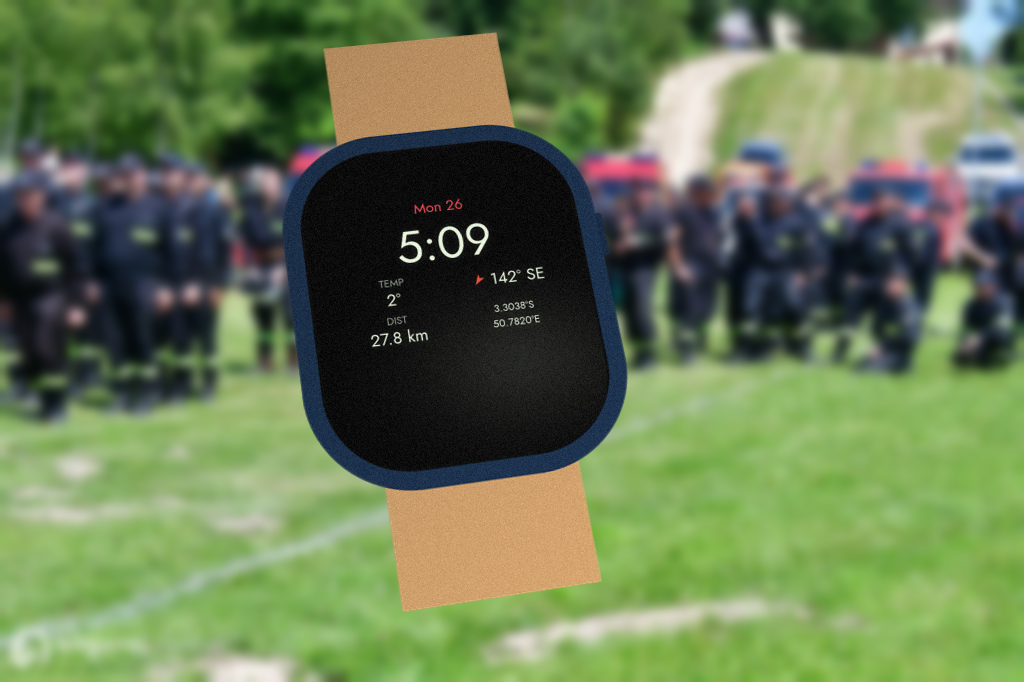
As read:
h=5 m=9
